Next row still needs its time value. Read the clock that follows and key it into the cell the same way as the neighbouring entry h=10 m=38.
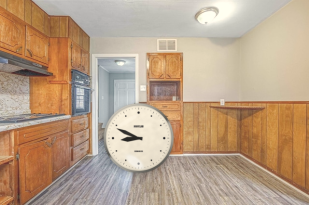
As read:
h=8 m=49
